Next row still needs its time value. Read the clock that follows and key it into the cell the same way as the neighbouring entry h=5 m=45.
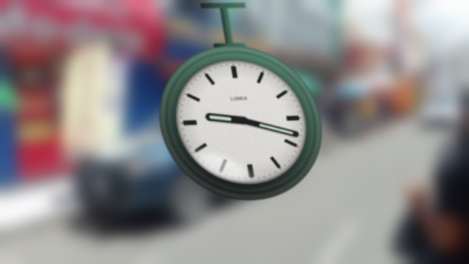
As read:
h=9 m=18
